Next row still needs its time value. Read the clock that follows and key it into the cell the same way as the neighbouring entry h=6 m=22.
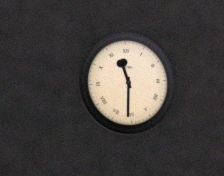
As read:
h=11 m=31
